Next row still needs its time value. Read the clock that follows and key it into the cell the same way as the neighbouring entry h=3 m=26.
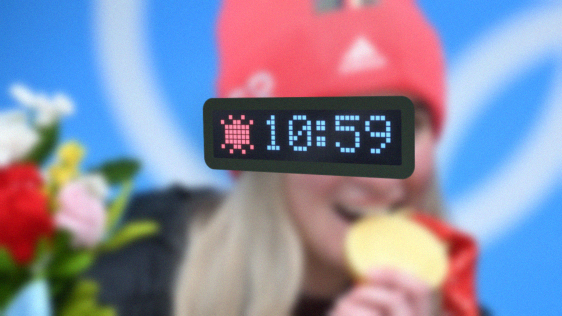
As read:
h=10 m=59
